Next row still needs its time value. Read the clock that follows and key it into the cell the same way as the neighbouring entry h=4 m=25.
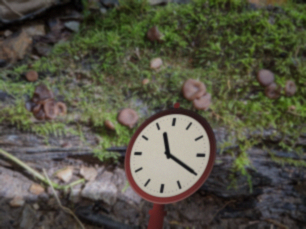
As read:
h=11 m=20
